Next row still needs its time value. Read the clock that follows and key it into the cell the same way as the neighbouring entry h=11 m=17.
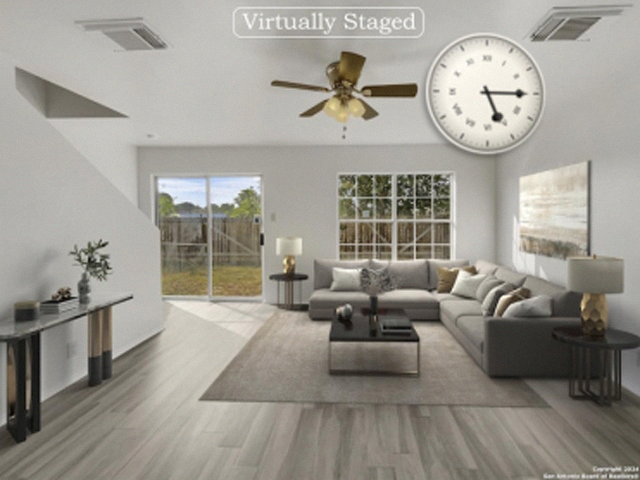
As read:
h=5 m=15
